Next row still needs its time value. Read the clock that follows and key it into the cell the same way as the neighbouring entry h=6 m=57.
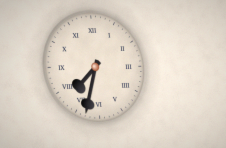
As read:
h=7 m=33
